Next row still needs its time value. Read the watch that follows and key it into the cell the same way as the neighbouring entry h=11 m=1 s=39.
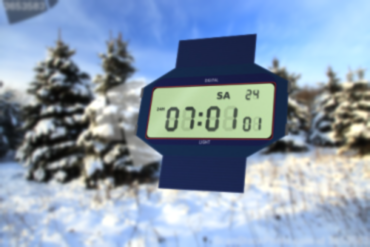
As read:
h=7 m=1 s=1
